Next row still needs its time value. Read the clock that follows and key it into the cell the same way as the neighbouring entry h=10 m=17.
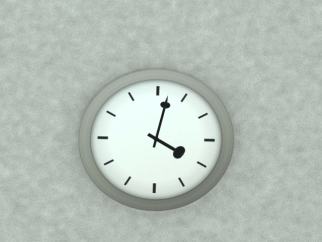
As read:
h=4 m=2
